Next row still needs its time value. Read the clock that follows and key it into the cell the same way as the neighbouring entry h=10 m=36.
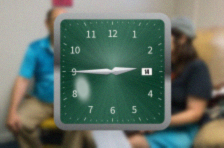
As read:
h=2 m=45
